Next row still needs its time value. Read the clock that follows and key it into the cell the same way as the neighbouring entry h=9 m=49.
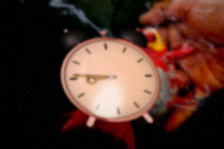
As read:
h=8 m=46
